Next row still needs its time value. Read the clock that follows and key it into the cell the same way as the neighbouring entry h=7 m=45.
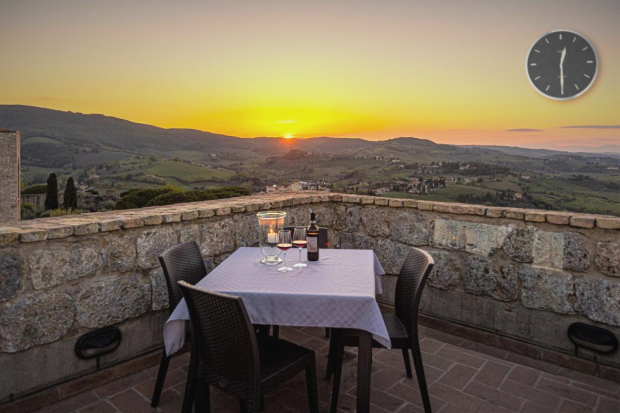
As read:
h=12 m=30
